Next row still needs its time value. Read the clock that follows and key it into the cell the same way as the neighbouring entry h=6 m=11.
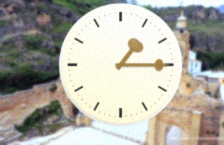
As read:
h=1 m=15
